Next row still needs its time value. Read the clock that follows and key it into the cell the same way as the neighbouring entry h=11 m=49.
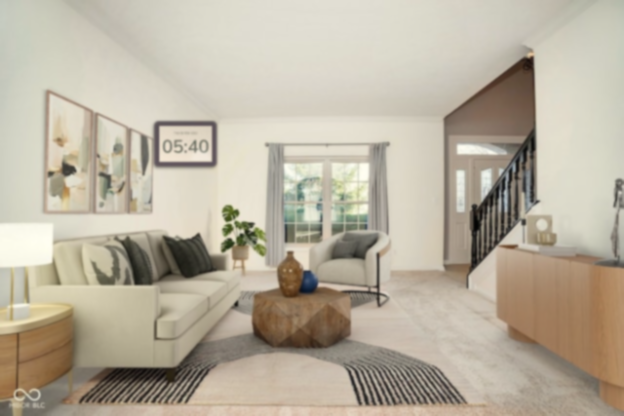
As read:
h=5 m=40
